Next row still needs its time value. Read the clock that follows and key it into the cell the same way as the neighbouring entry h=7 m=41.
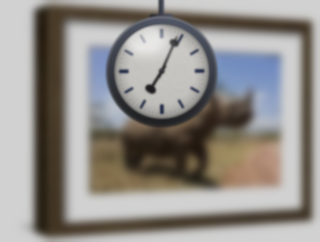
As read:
h=7 m=4
